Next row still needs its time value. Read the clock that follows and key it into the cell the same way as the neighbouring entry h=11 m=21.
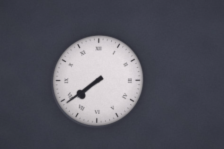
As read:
h=7 m=39
